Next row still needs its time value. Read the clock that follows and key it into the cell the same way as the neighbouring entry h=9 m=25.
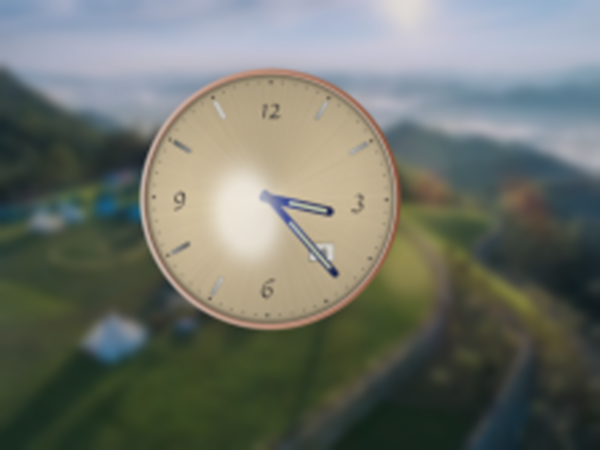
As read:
h=3 m=23
